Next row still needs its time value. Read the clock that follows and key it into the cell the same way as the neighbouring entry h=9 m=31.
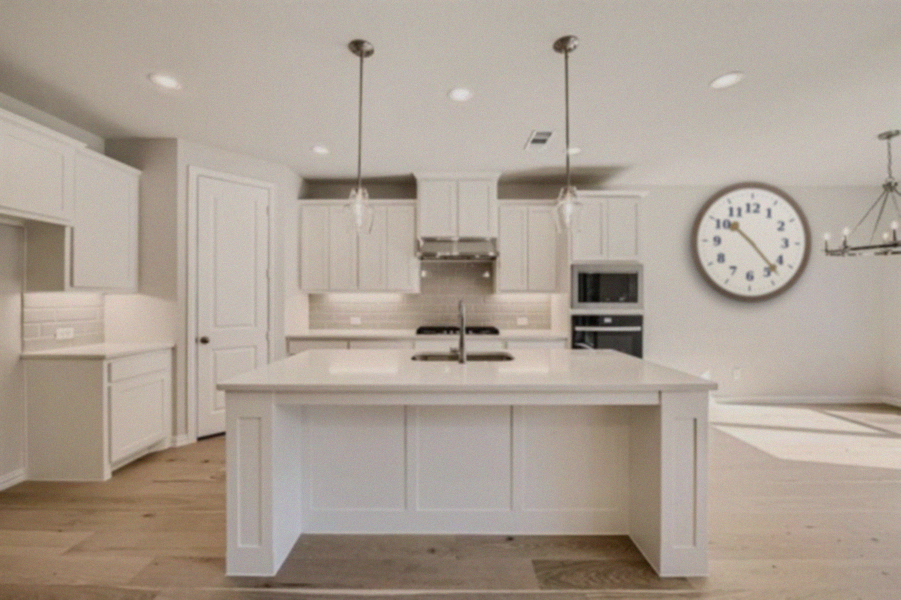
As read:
h=10 m=23
